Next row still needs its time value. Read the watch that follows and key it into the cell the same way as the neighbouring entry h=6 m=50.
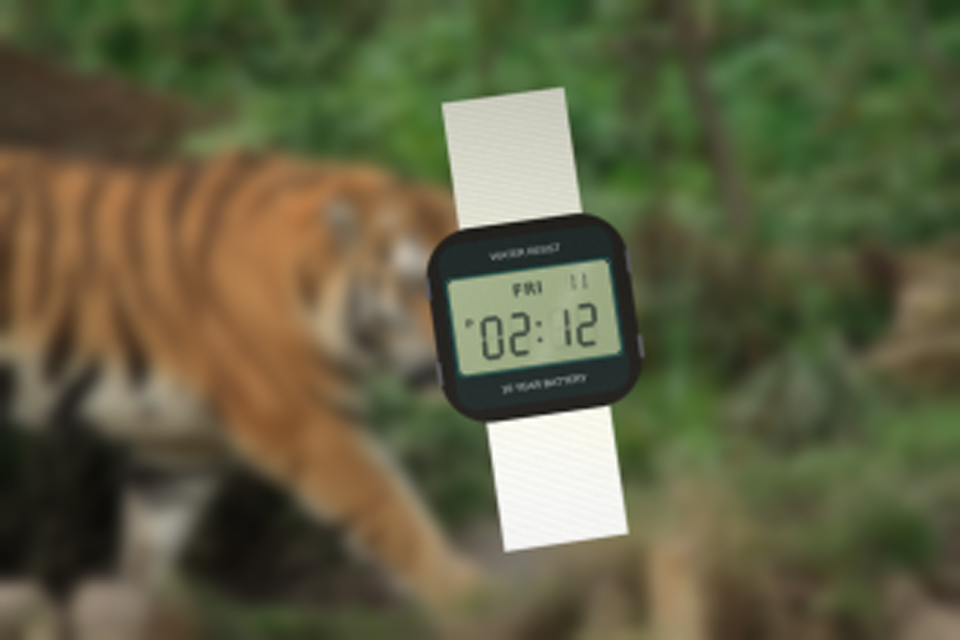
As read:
h=2 m=12
